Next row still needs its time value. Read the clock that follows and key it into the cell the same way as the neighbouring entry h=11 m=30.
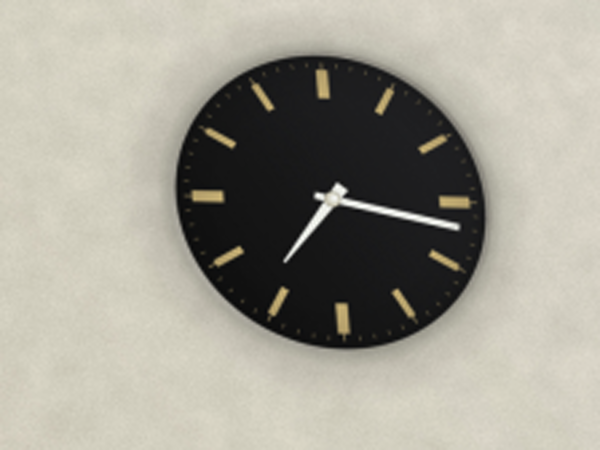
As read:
h=7 m=17
